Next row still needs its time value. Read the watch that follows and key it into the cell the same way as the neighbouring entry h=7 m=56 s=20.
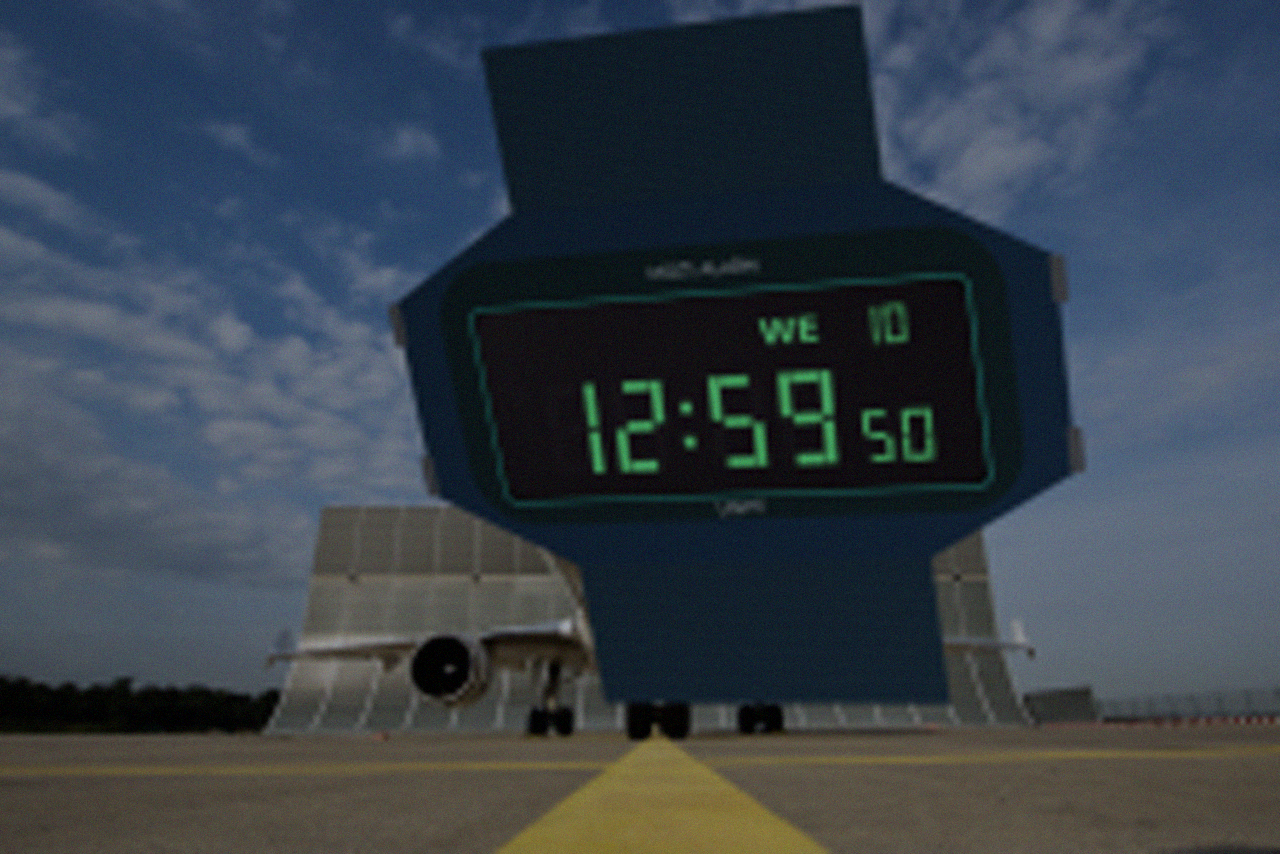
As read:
h=12 m=59 s=50
